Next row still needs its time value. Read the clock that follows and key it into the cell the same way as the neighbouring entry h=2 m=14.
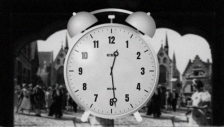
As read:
h=12 m=29
